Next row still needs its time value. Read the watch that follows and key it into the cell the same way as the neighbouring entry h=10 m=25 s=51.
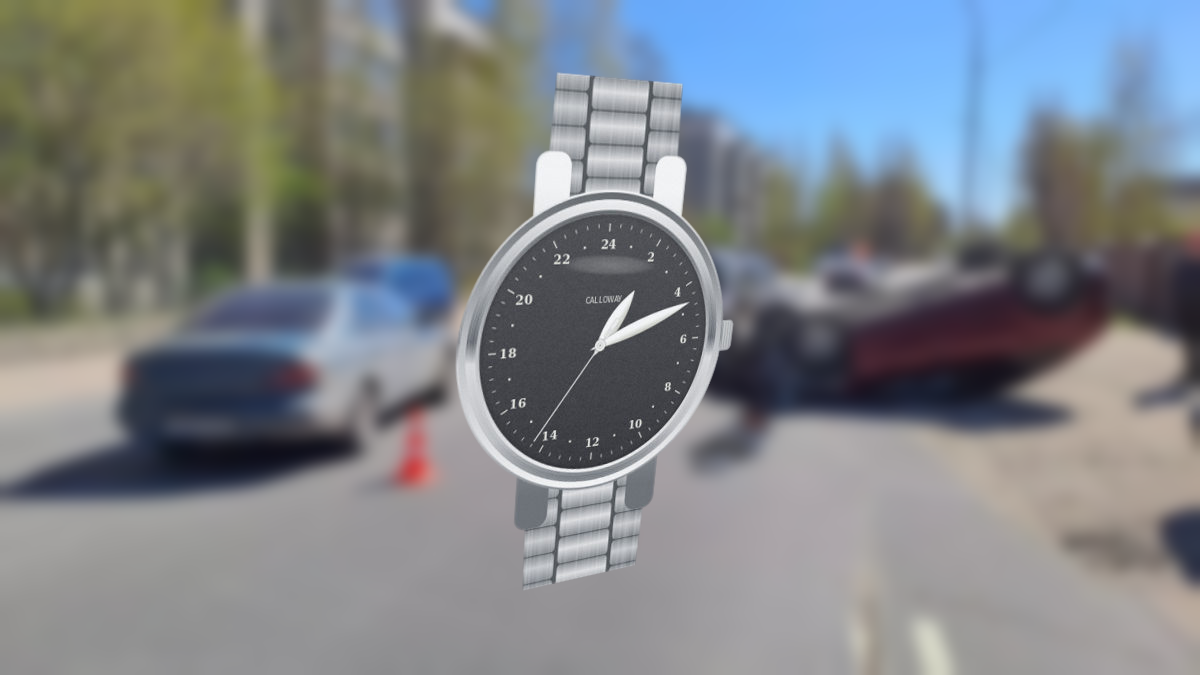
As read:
h=2 m=11 s=36
